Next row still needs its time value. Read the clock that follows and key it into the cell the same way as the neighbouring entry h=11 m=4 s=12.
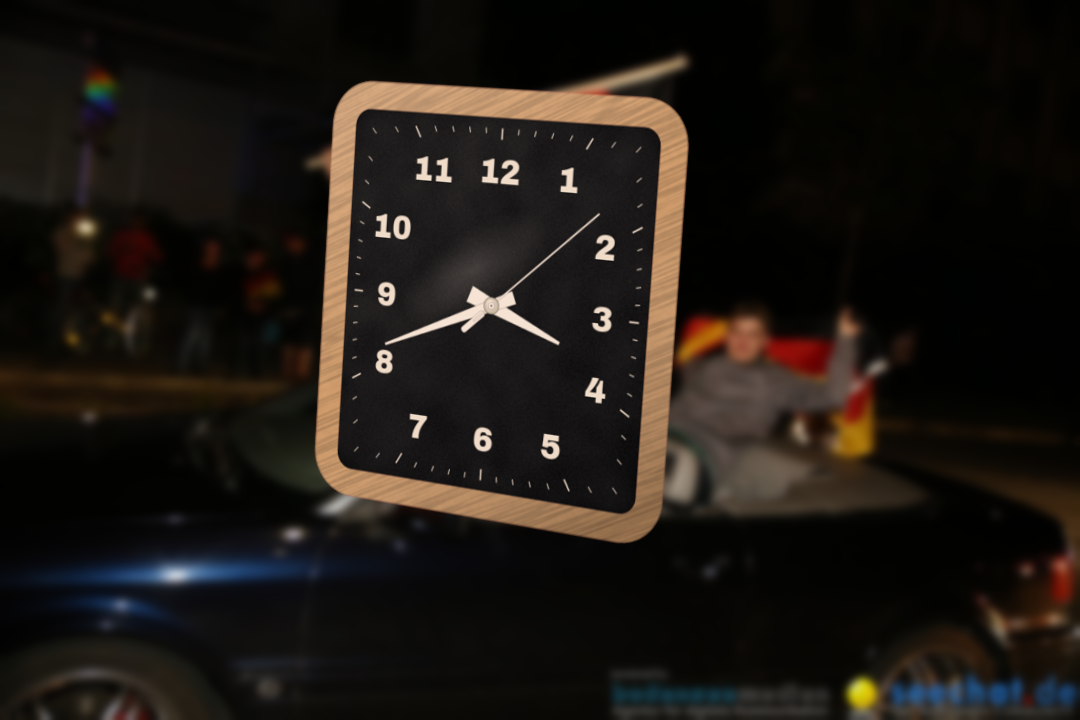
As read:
h=3 m=41 s=8
